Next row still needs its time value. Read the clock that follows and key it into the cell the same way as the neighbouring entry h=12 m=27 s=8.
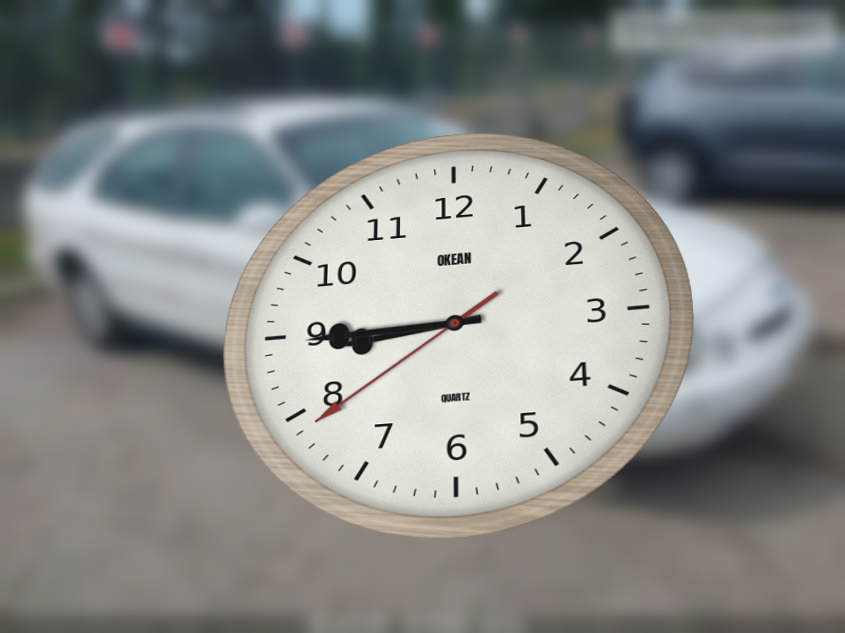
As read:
h=8 m=44 s=39
